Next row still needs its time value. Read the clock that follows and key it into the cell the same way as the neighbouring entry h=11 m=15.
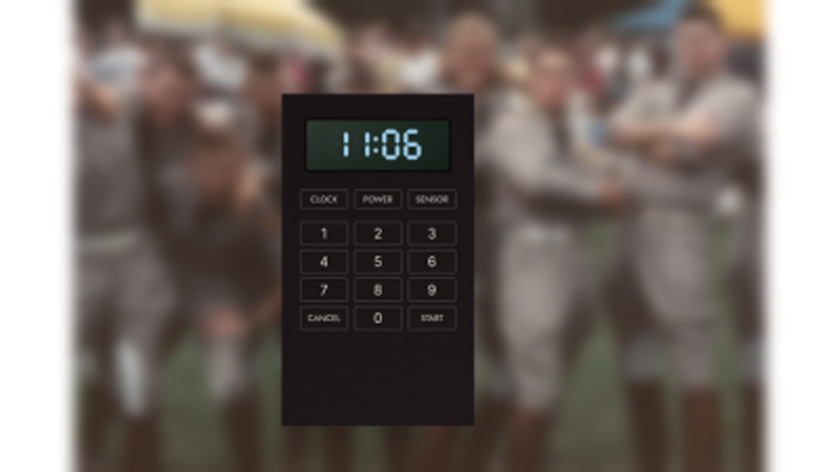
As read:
h=11 m=6
